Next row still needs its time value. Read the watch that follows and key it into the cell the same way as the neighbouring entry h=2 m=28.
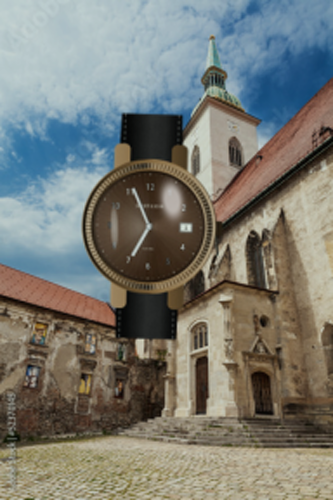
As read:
h=6 m=56
